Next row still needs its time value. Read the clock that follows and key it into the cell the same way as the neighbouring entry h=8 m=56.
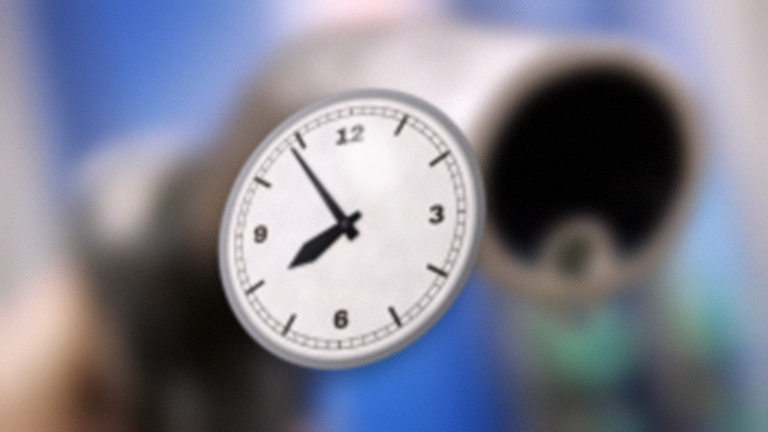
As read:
h=7 m=54
